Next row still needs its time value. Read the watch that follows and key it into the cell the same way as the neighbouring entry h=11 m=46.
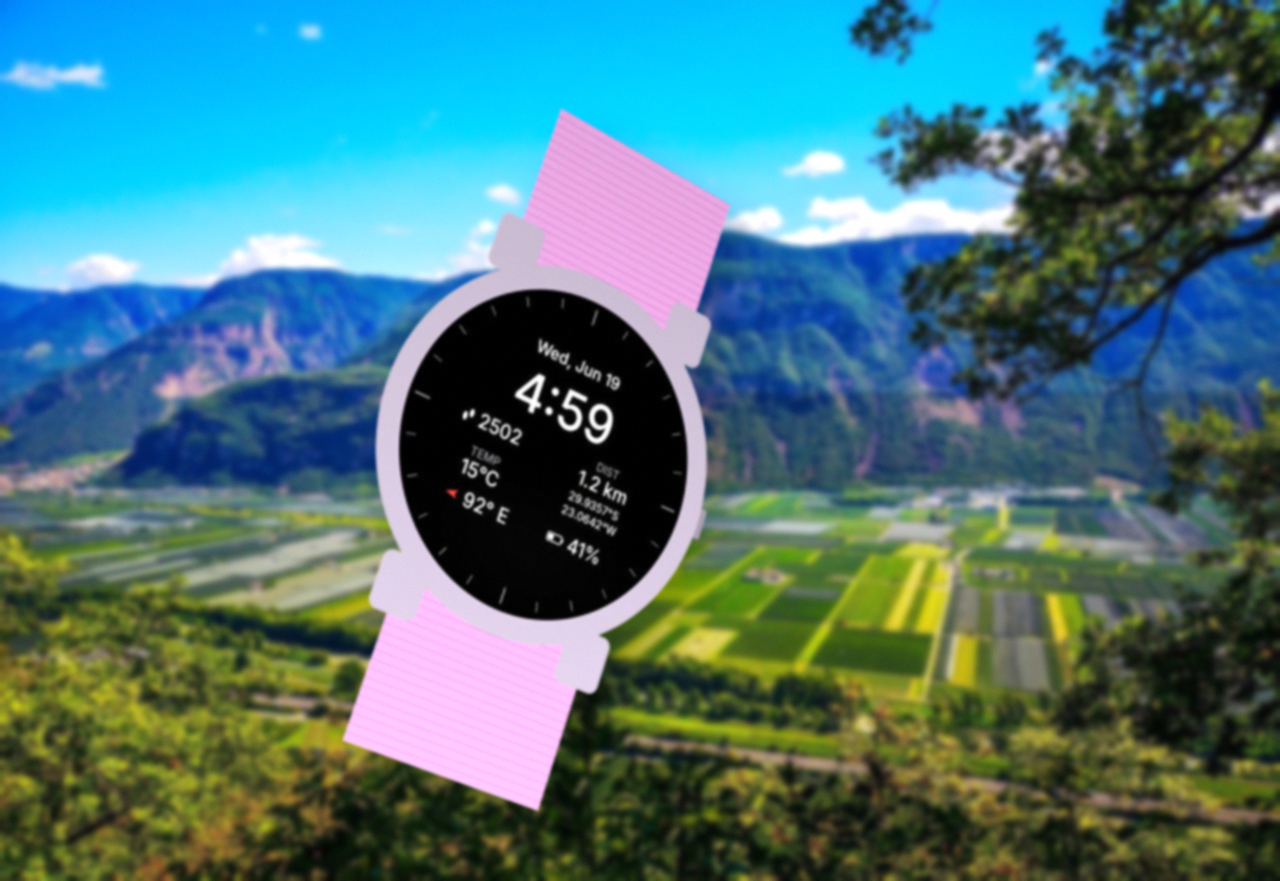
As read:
h=4 m=59
